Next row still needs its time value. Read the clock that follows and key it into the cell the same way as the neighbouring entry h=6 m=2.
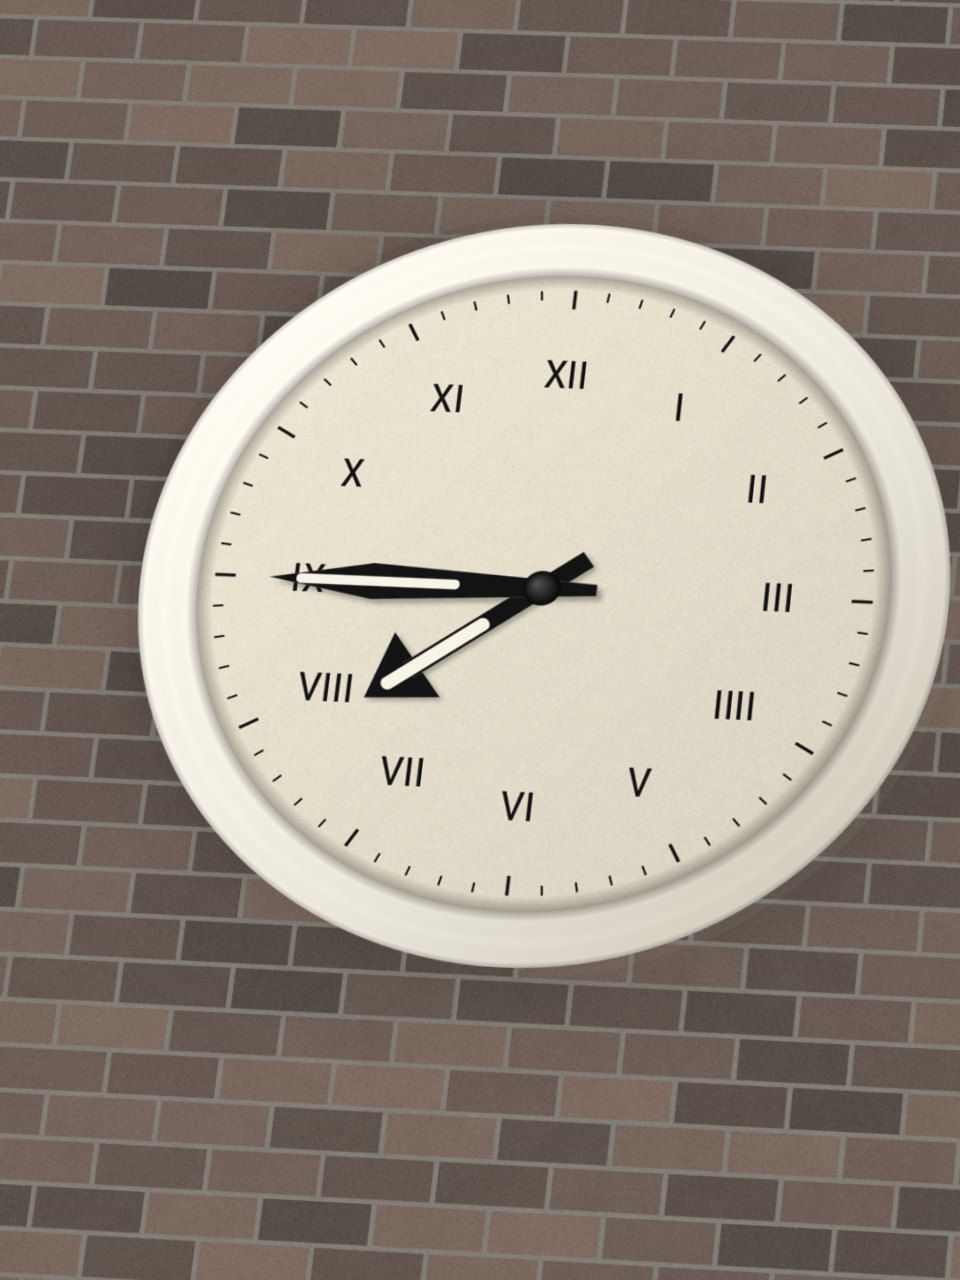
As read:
h=7 m=45
